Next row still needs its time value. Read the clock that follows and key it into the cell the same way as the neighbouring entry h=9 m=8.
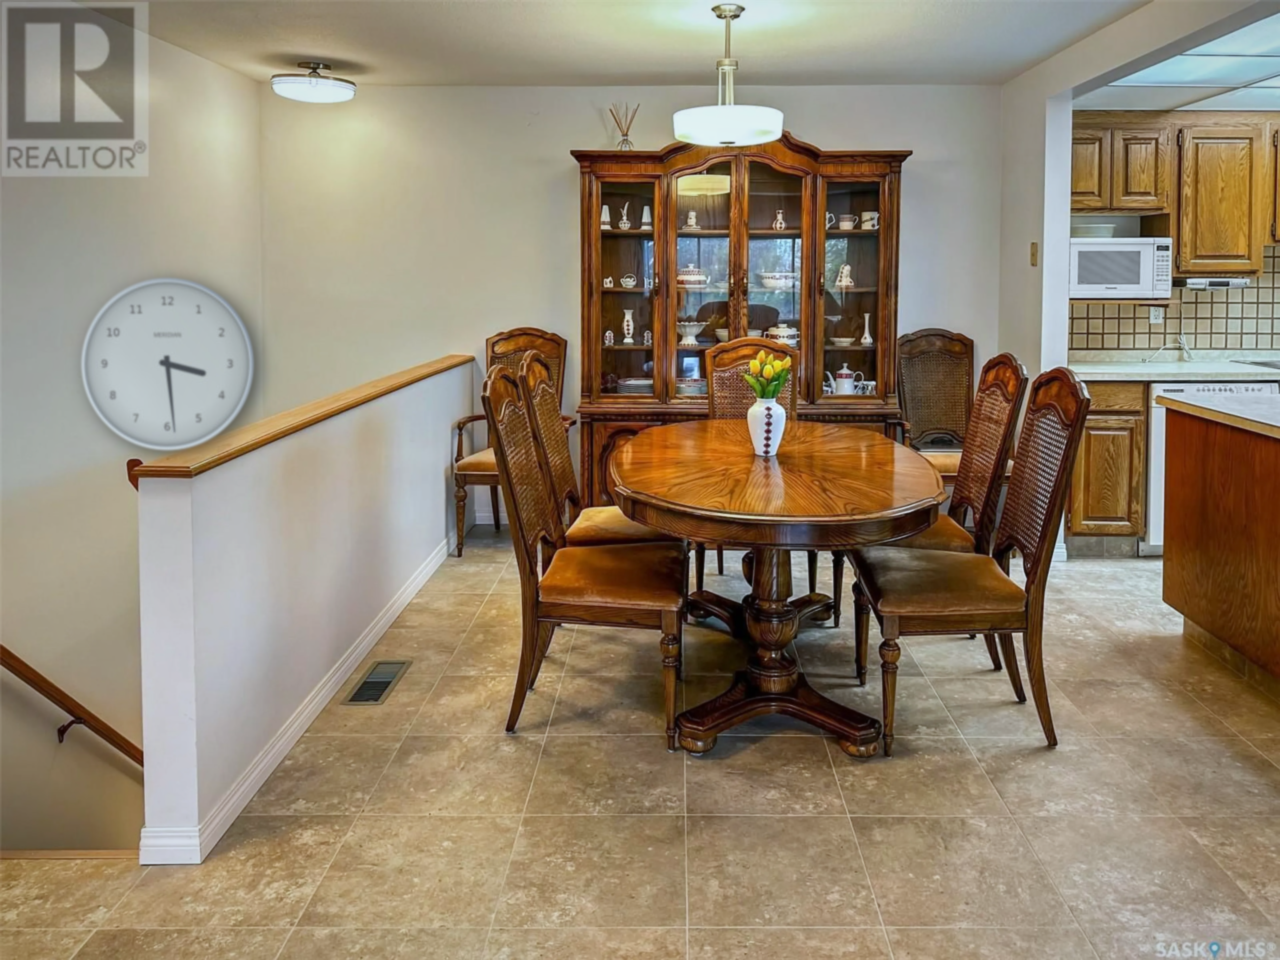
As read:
h=3 m=29
